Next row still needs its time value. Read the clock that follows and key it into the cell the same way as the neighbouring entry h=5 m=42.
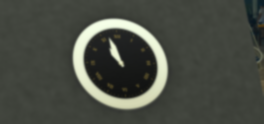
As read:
h=10 m=57
